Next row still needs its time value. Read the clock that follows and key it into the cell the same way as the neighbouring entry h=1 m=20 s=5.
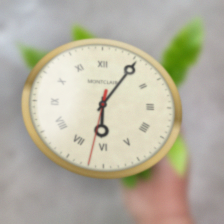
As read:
h=6 m=5 s=32
